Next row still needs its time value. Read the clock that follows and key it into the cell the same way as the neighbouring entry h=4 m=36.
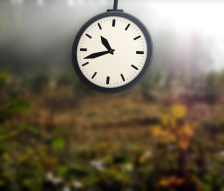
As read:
h=10 m=42
